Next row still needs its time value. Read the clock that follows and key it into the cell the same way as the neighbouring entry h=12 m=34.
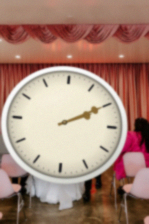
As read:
h=2 m=10
